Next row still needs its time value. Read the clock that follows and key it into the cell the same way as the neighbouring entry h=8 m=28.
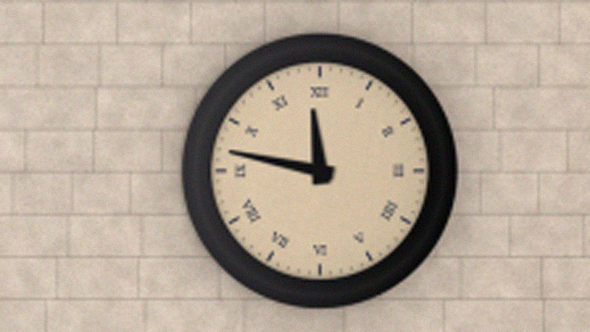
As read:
h=11 m=47
